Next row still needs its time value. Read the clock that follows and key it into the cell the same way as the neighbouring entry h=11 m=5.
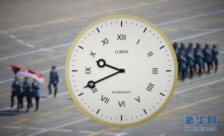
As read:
h=9 m=41
